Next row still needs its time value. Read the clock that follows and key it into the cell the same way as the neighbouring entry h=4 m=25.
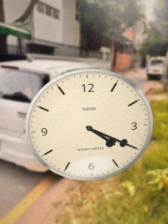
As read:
h=4 m=20
